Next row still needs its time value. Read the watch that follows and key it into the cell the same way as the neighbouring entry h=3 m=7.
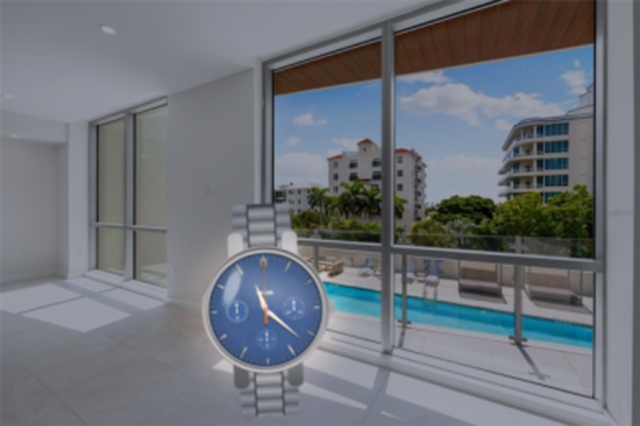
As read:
h=11 m=22
